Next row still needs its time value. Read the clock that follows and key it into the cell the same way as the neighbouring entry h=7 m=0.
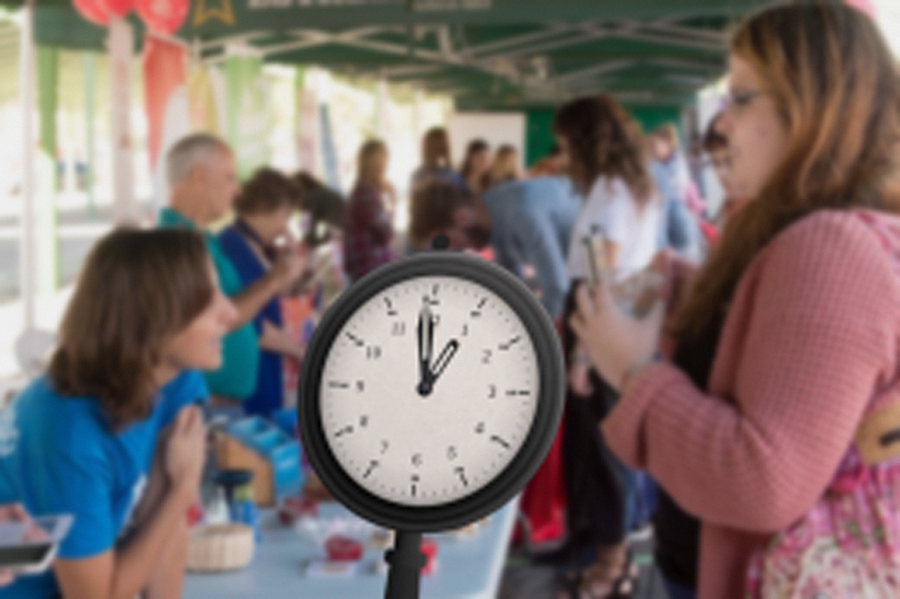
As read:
h=12 m=59
